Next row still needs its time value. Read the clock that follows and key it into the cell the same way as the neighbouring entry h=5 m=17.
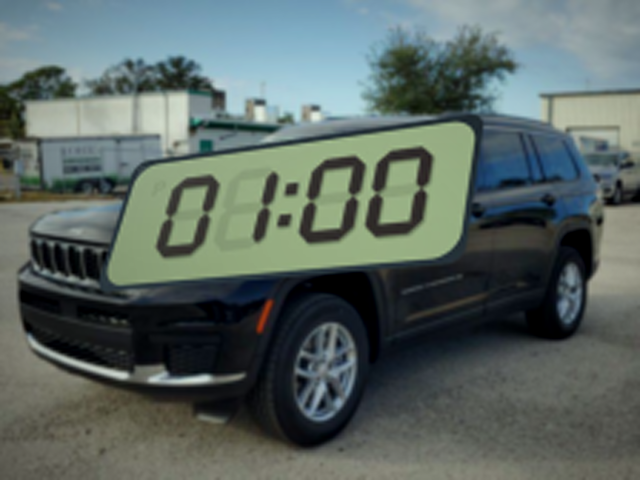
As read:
h=1 m=0
